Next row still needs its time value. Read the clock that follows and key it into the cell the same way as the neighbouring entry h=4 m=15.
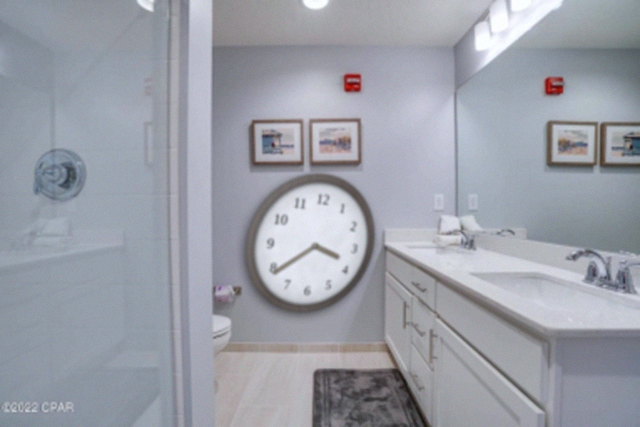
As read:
h=3 m=39
